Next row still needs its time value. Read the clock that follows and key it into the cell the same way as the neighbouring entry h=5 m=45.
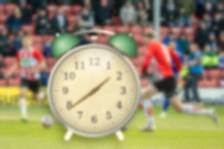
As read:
h=1 m=39
